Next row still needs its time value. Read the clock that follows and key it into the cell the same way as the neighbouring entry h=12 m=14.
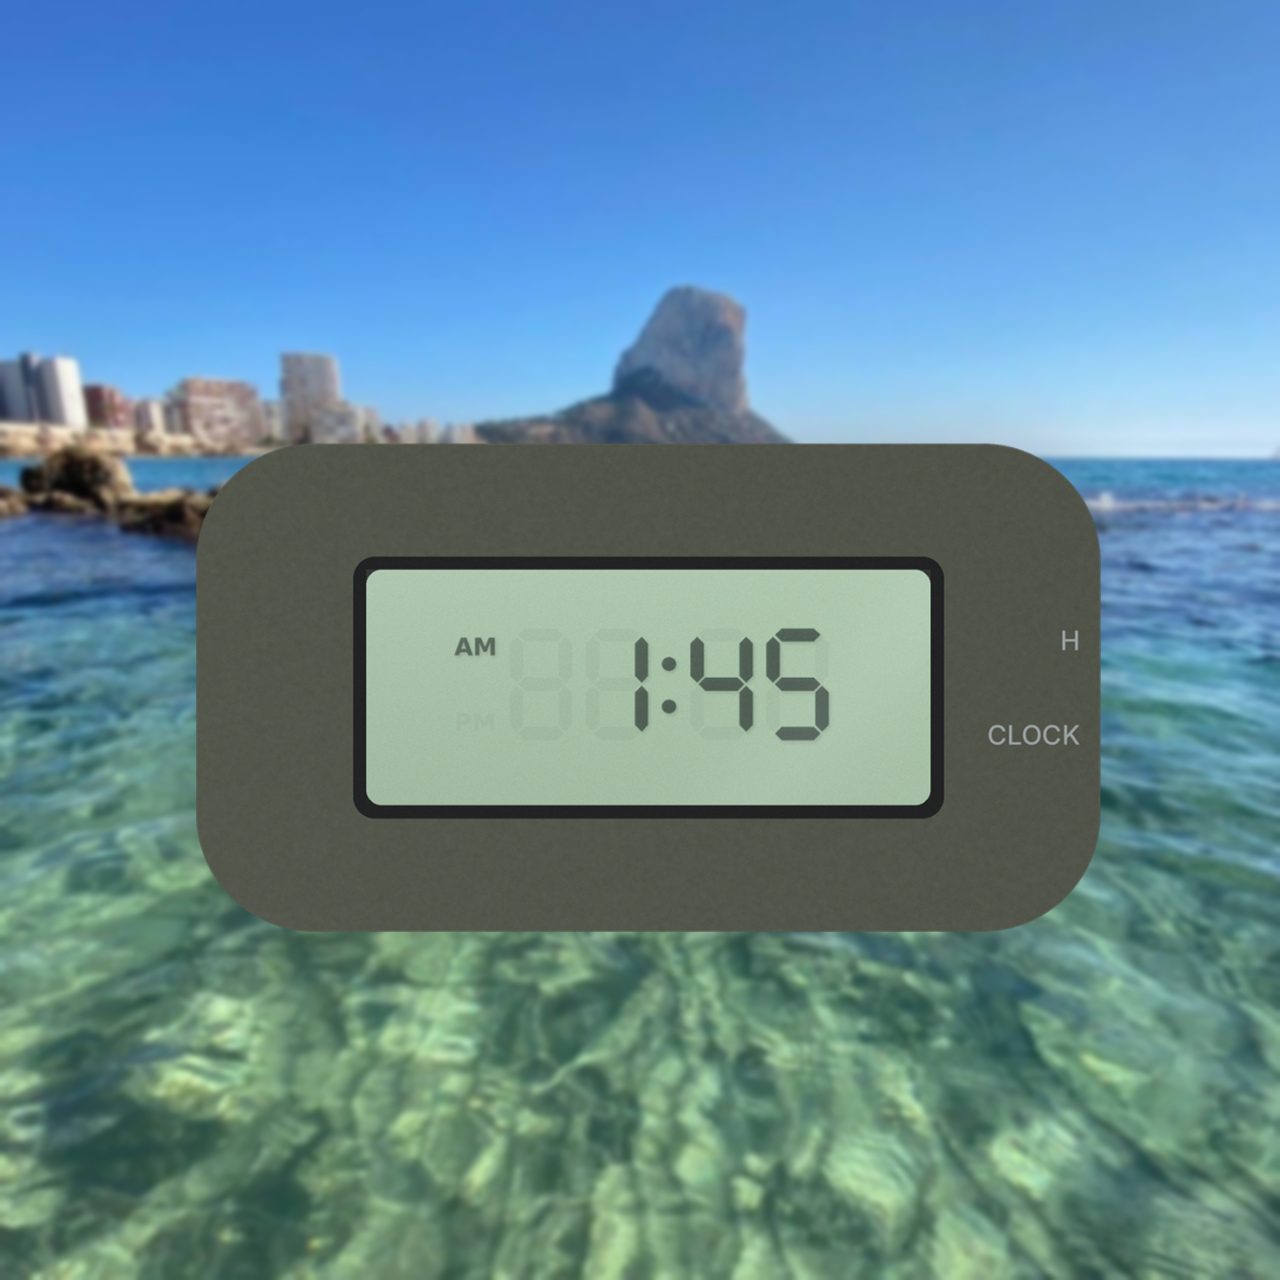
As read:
h=1 m=45
